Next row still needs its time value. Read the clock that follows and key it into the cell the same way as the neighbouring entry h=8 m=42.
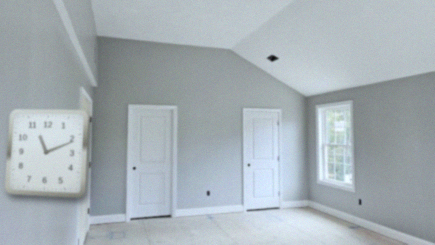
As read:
h=11 m=11
